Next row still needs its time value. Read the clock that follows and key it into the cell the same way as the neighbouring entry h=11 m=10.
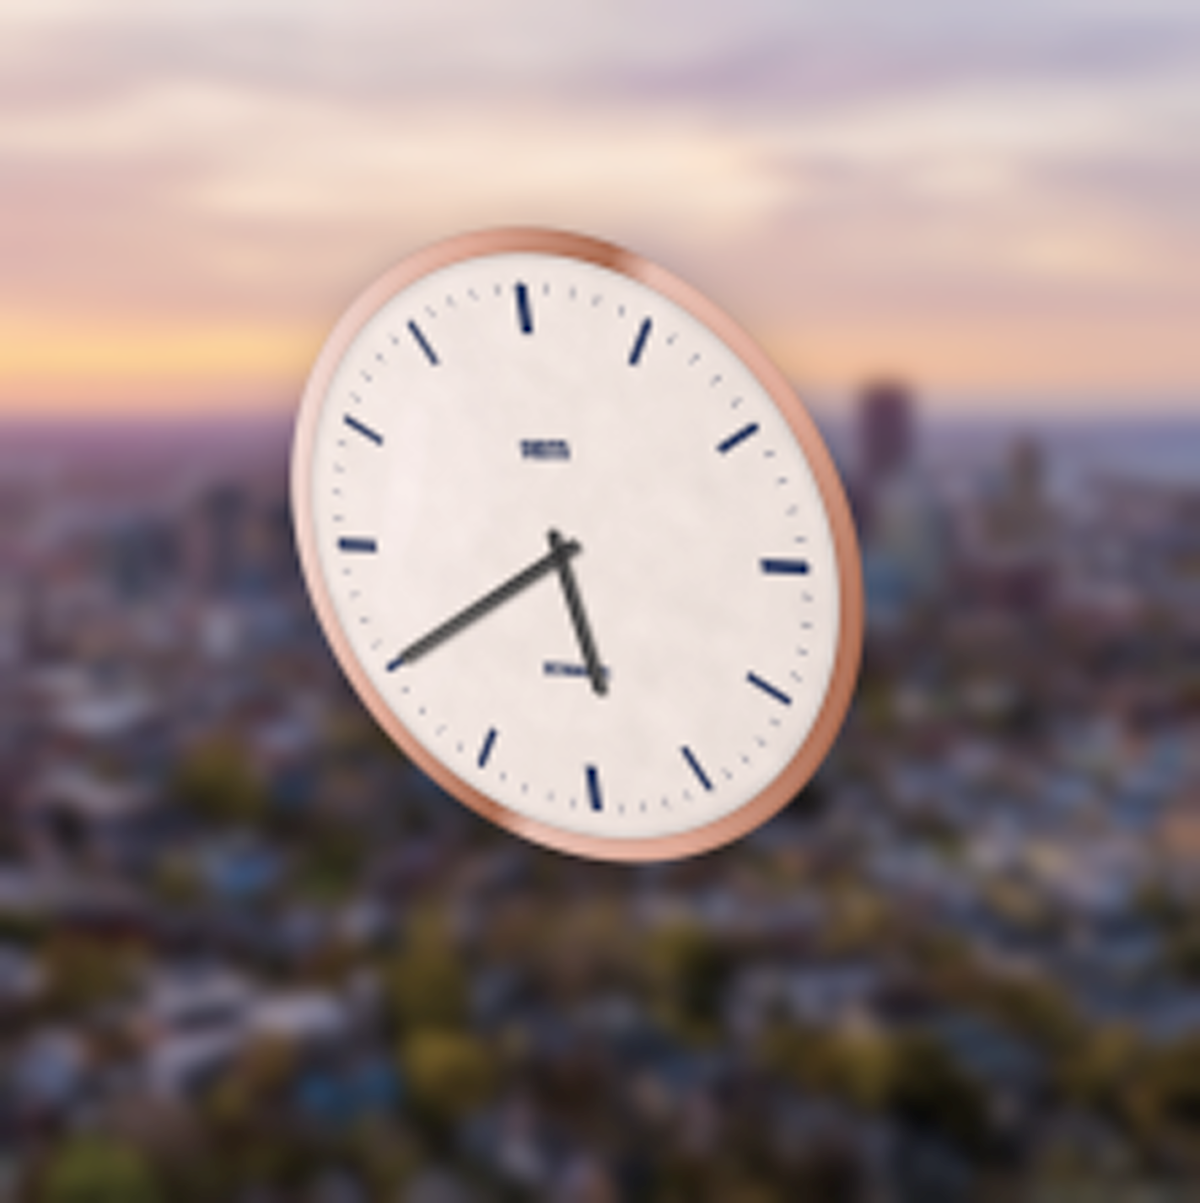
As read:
h=5 m=40
